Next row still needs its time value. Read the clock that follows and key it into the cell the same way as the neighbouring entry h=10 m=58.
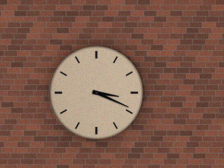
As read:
h=3 m=19
